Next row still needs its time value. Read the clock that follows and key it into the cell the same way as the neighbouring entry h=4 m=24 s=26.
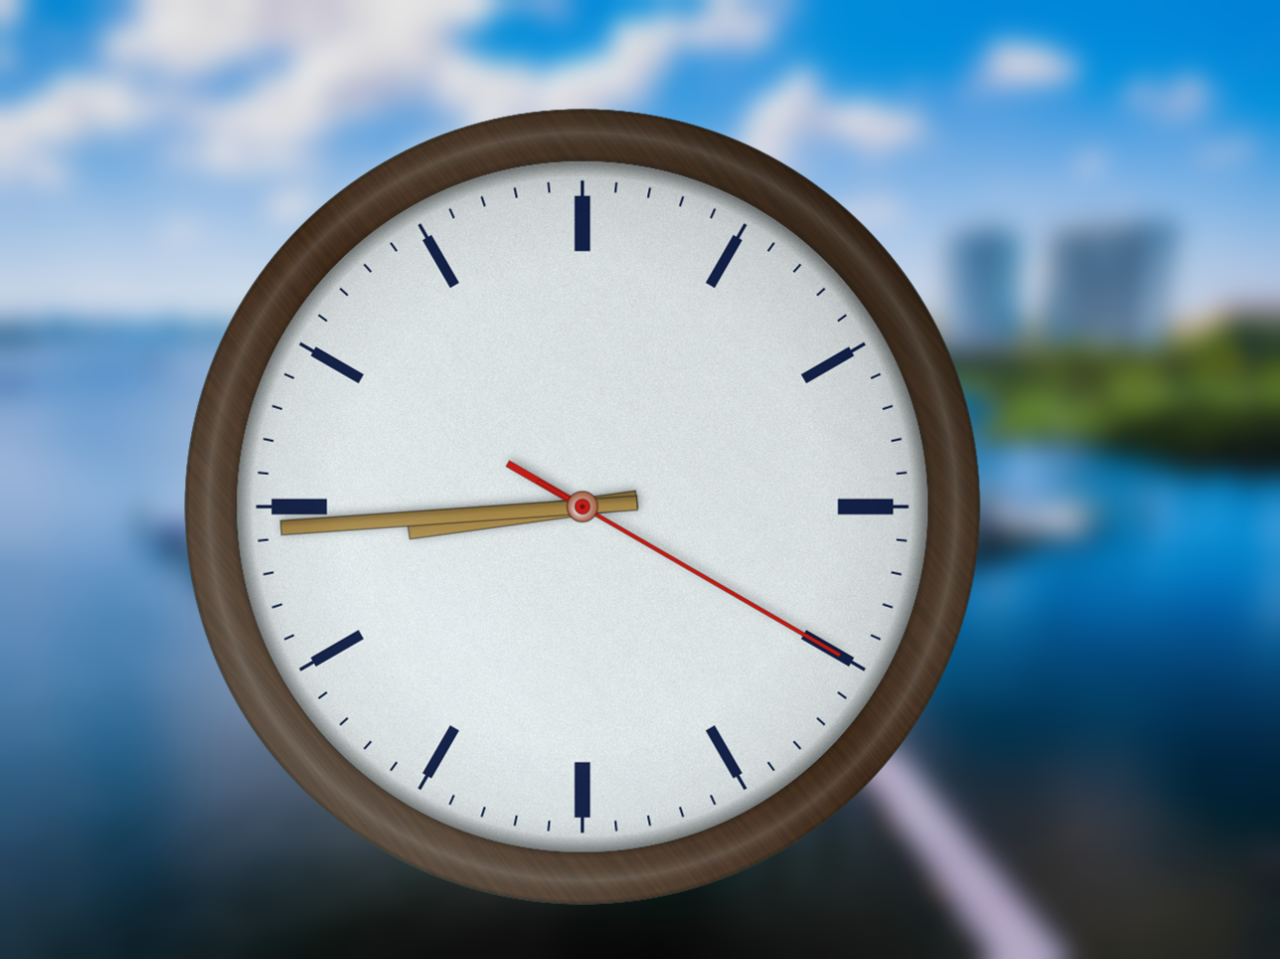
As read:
h=8 m=44 s=20
